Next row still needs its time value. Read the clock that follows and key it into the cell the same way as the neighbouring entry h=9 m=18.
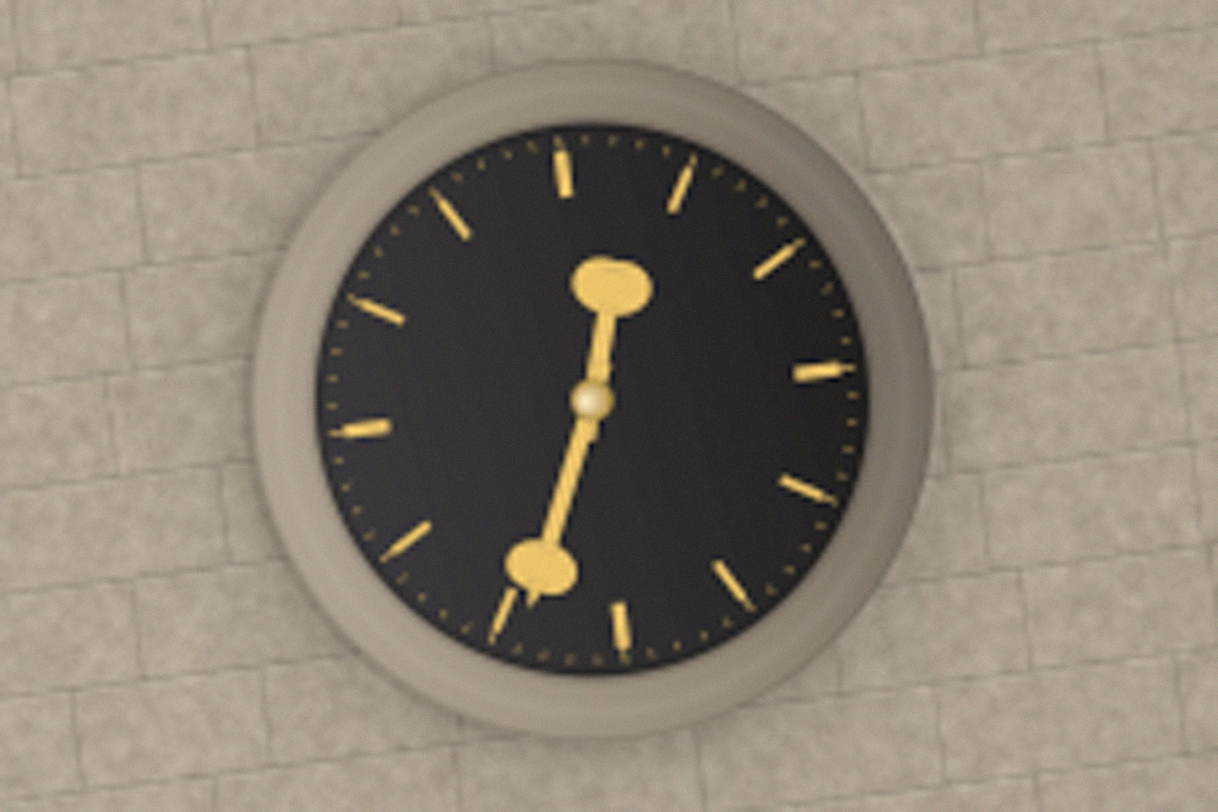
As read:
h=12 m=34
